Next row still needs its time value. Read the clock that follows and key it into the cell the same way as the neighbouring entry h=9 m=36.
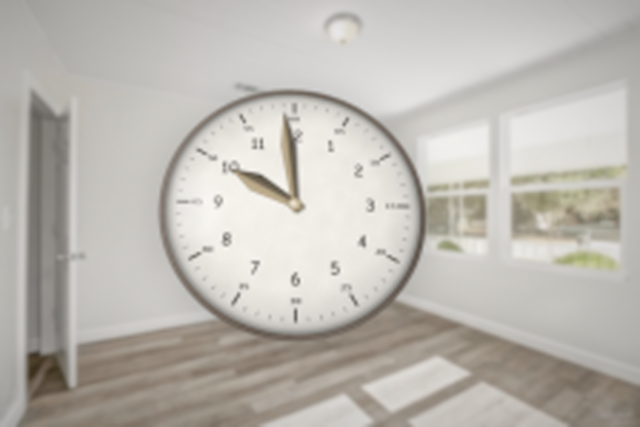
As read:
h=9 m=59
